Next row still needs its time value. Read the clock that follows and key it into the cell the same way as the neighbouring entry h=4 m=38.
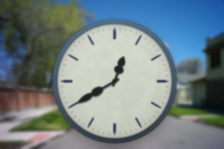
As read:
h=12 m=40
